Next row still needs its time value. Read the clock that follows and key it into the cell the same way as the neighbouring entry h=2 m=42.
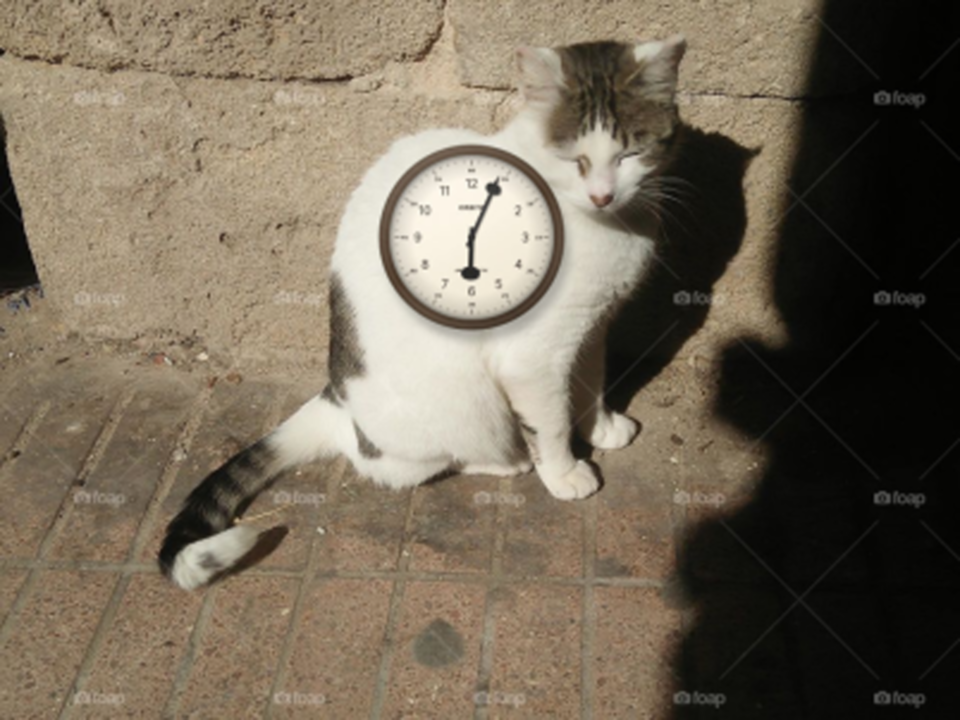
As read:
h=6 m=4
